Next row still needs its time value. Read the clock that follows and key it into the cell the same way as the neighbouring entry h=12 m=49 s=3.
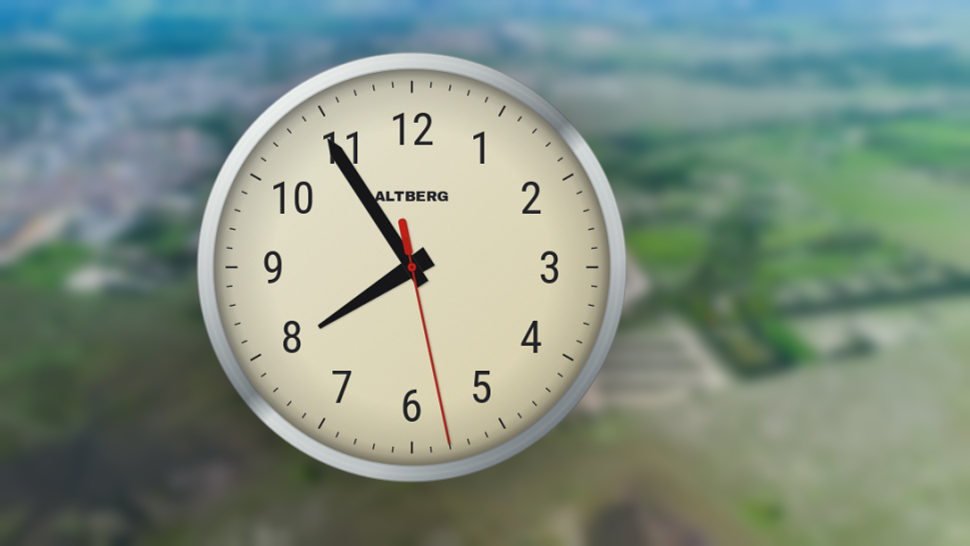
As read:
h=7 m=54 s=28
